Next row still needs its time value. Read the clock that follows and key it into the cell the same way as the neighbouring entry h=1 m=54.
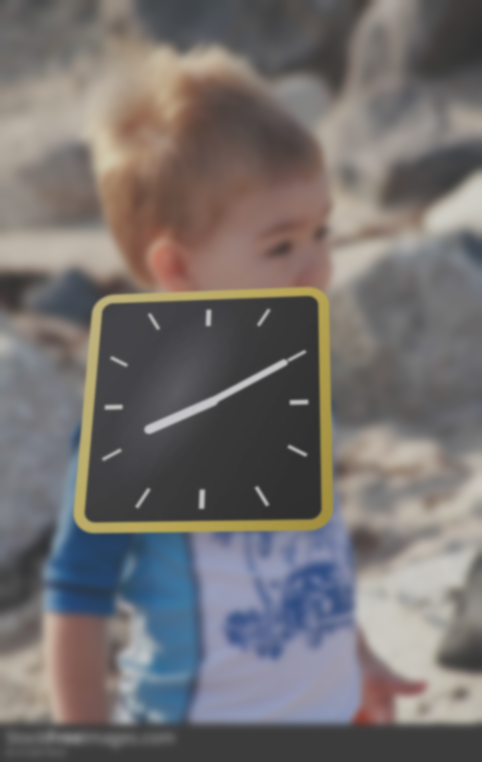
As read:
h=8 m=10
